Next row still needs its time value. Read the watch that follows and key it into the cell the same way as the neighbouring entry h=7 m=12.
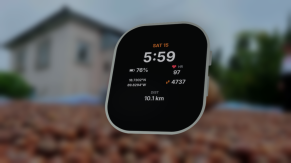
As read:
h=5 m=59
